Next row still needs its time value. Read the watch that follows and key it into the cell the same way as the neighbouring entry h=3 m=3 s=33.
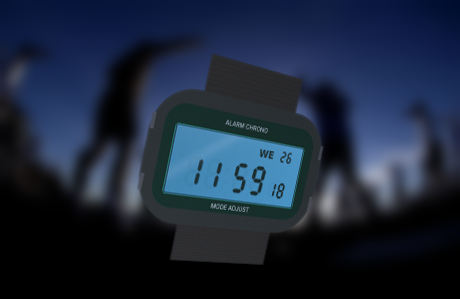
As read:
h=11 m=59 s=18
